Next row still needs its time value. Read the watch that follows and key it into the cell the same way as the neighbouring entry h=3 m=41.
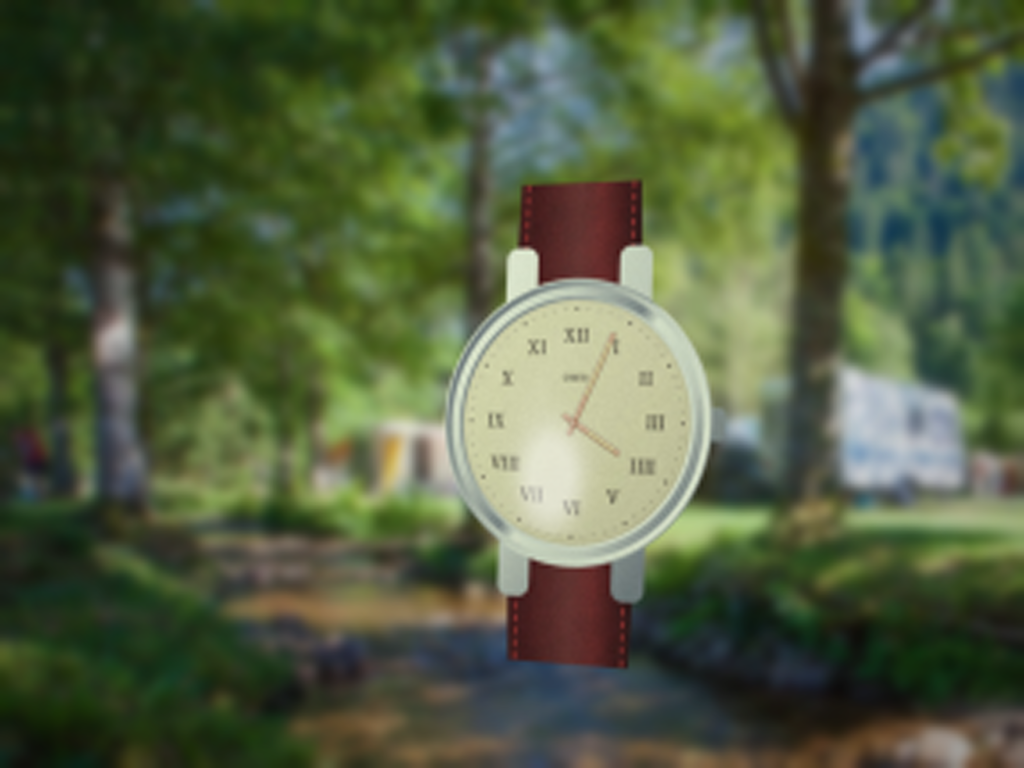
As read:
h=4 m=4
